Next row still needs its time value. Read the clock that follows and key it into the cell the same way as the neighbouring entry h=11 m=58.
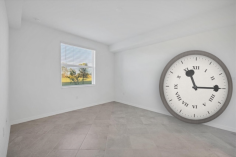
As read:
h=11 m=15
